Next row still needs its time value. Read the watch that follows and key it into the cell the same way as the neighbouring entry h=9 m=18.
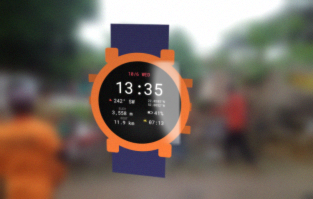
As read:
h=13 m=35
